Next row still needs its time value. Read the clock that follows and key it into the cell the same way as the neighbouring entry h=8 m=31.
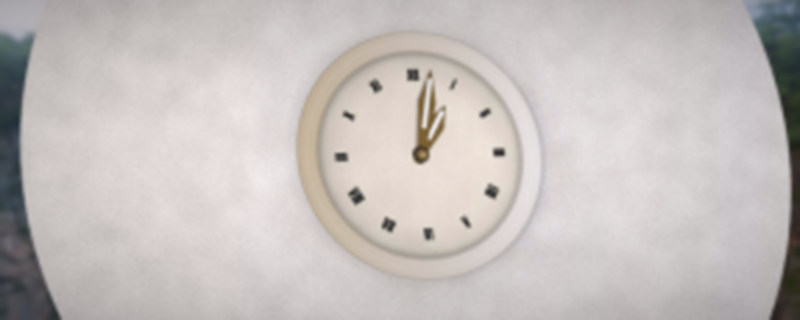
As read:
h=1 m=2
